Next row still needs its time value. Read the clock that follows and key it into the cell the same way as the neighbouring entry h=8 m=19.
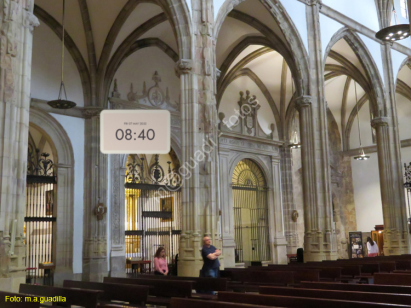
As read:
h=8 m=40
